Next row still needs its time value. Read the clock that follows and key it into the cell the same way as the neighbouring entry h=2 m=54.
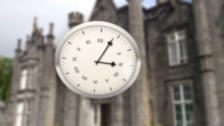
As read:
h=3 m=4
